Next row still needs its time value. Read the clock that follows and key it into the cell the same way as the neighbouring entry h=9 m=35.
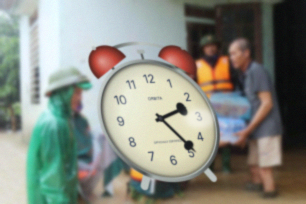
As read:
h=2 m=24
